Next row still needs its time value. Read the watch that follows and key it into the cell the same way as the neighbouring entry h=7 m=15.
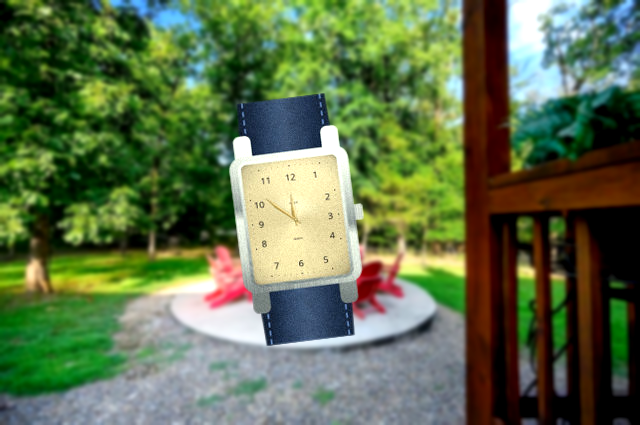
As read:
h=11 m=52
